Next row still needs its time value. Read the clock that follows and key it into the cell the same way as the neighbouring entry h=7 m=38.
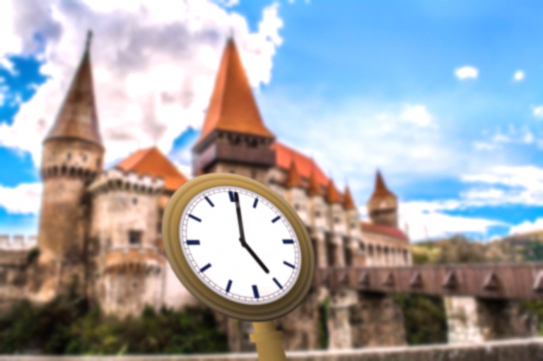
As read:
h=5 m=1
